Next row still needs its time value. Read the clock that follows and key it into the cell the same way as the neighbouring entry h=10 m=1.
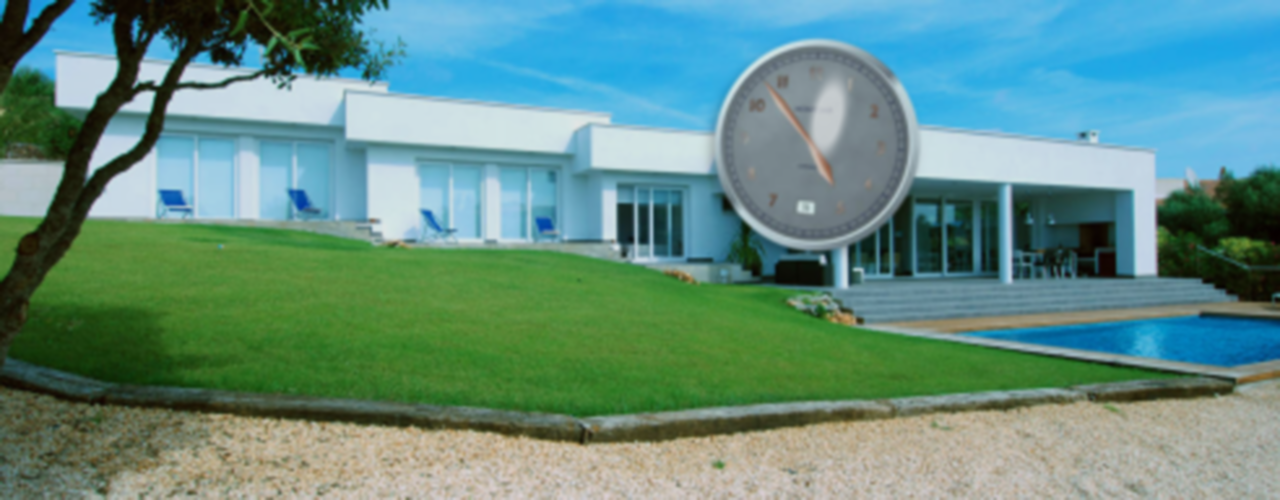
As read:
h=4 m=53
